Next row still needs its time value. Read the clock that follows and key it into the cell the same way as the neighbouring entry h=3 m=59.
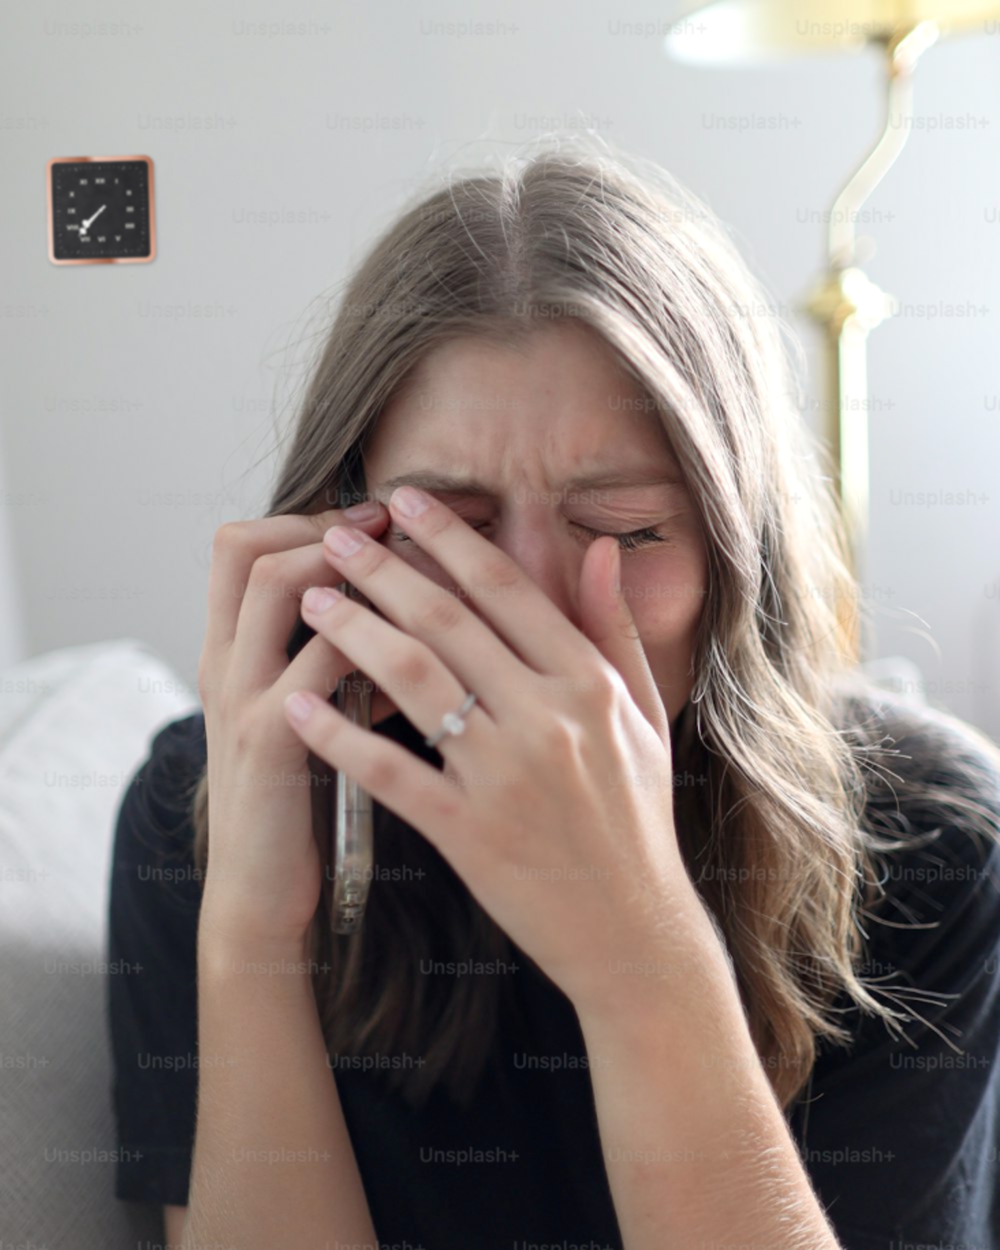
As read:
h=7 m=37
